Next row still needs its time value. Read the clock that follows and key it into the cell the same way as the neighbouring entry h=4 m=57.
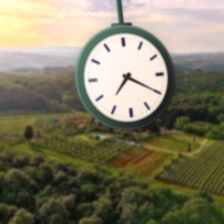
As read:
h=7 m=20
